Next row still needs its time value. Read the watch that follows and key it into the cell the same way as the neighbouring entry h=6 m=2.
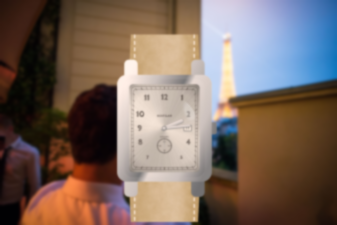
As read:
h=2 m=14
